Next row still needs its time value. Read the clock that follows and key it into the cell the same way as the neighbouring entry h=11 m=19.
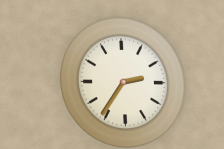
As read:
h=2 m=36
